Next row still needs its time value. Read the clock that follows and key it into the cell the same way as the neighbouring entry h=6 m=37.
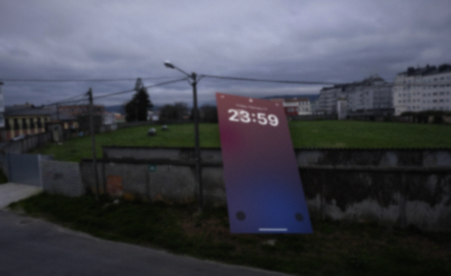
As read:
h=23 m=59
